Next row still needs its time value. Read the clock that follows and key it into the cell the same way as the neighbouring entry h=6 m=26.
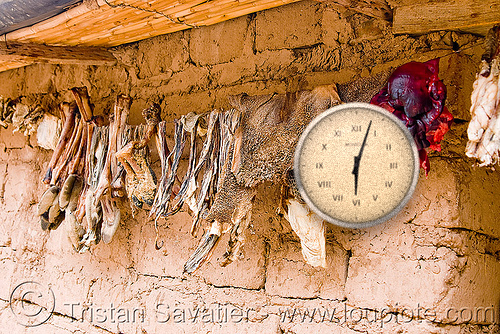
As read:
h=6 m=3
